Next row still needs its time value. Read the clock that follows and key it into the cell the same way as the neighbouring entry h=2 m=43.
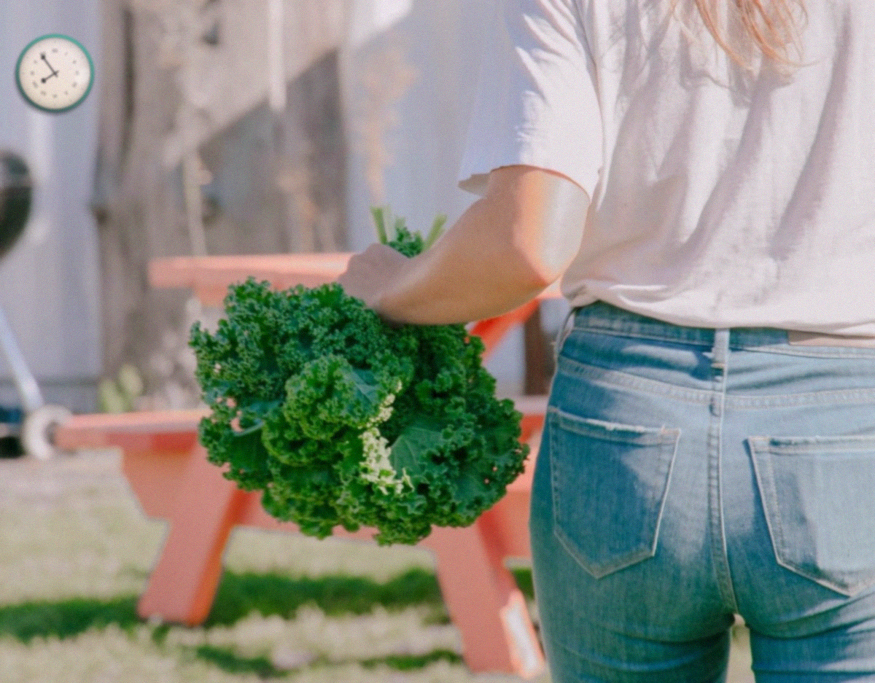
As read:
h=7 m=54
